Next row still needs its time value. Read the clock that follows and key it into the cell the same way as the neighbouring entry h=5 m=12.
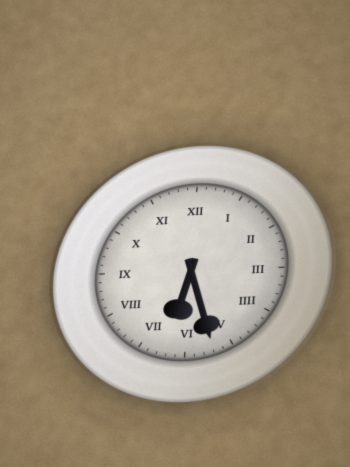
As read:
h=6 m=27
